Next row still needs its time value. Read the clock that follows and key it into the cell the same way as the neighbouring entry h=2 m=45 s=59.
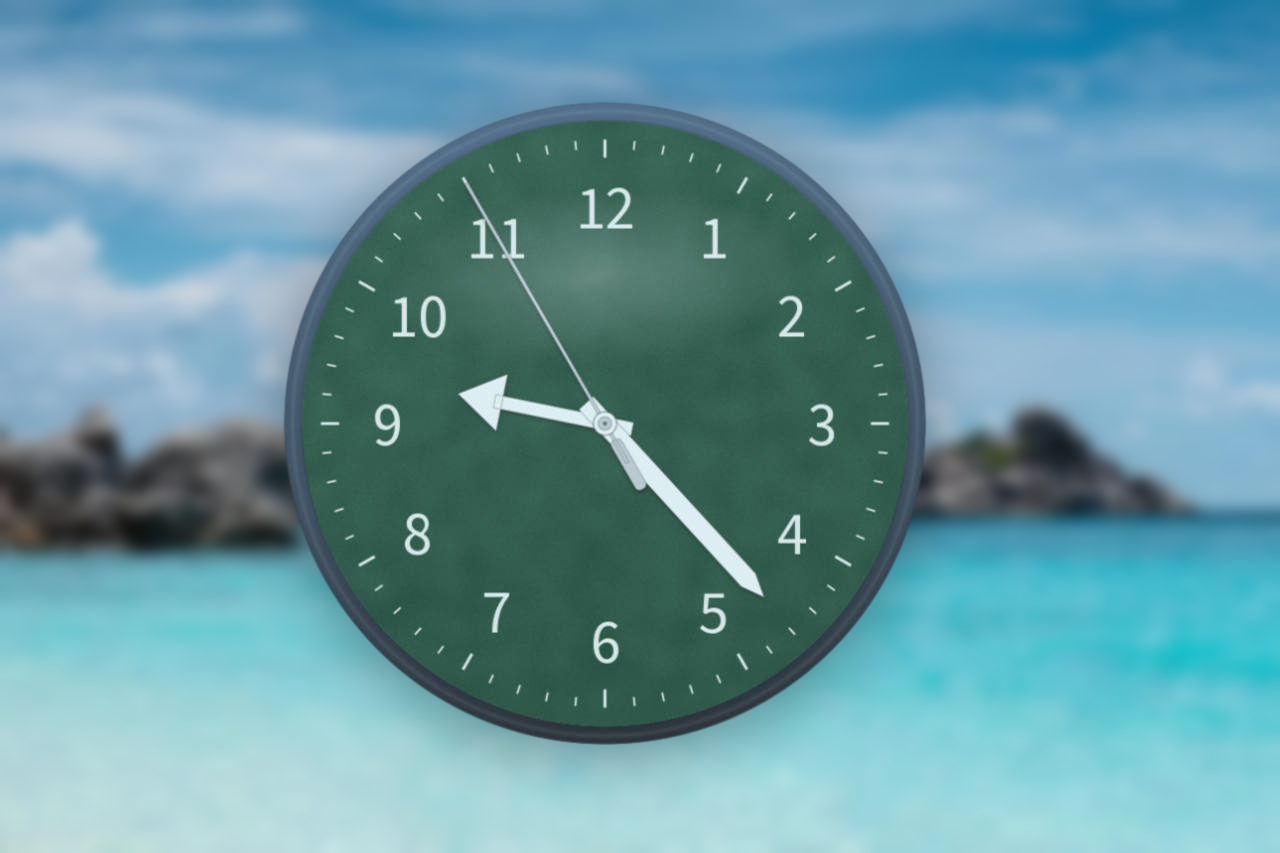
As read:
h=9 m=22 s=55
